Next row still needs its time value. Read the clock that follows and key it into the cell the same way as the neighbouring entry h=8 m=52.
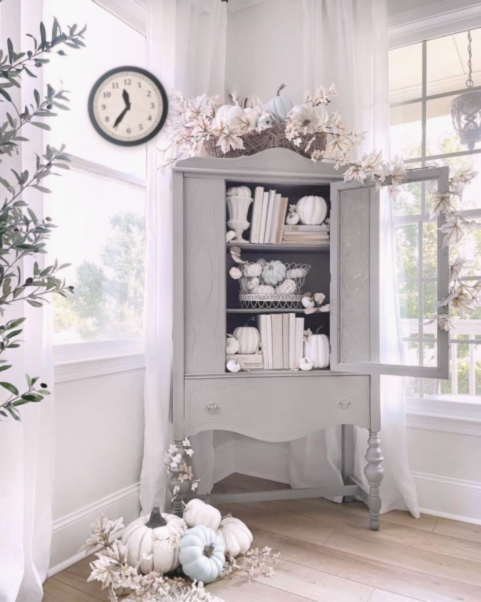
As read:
h=11 m=36
